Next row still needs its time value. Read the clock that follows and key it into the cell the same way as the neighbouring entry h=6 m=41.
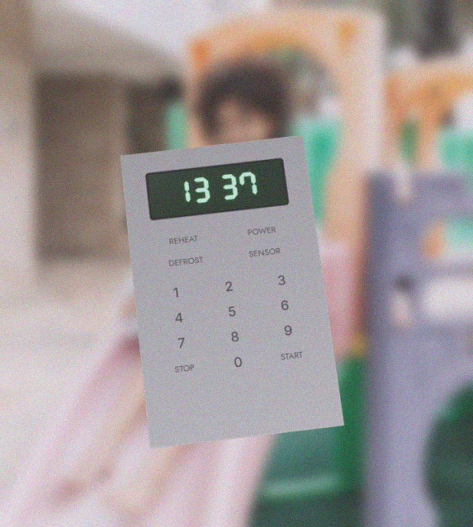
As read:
h=13 m=37
